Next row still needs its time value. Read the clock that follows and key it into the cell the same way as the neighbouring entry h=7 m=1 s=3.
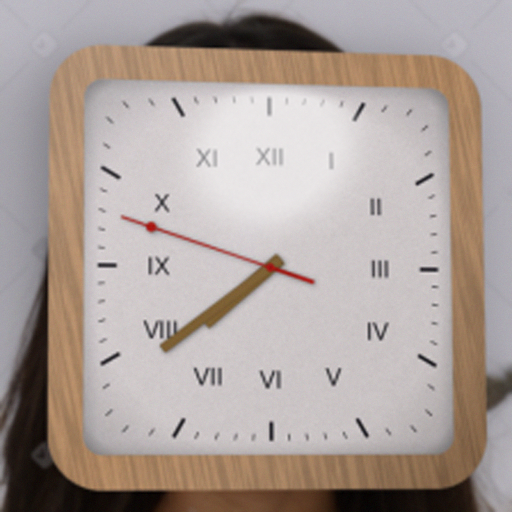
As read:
h=7 m=38 s=48
